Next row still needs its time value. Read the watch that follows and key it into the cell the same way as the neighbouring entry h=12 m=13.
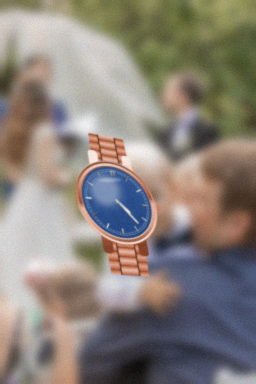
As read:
h=4 m=23
